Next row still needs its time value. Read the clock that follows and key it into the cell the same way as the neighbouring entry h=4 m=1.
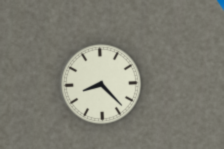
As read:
h=8 m=23
